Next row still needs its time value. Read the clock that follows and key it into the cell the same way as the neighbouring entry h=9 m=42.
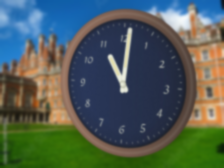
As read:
h=11 m=1
